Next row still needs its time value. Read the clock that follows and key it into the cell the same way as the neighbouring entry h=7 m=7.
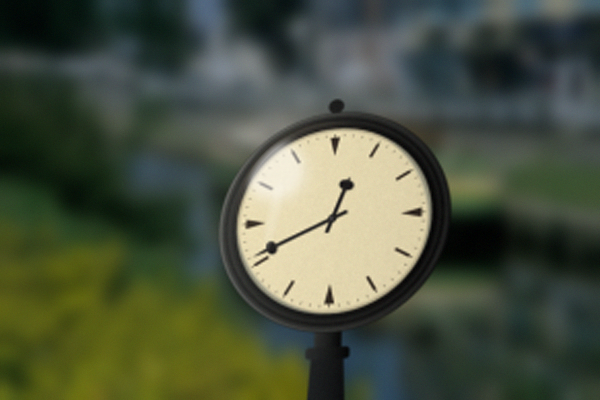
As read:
h=12 m=41
